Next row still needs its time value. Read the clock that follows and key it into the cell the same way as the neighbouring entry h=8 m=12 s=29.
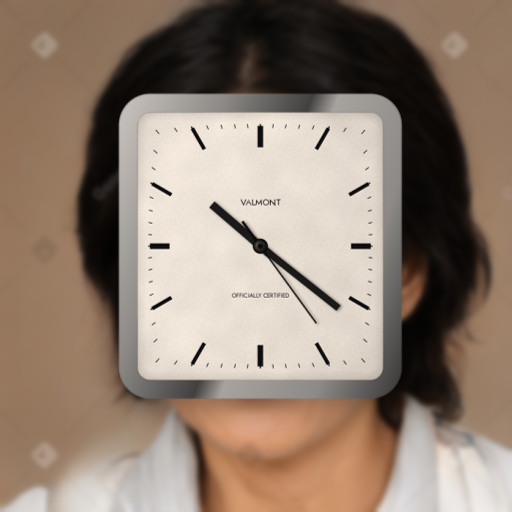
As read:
h=10 m=21 s=24
